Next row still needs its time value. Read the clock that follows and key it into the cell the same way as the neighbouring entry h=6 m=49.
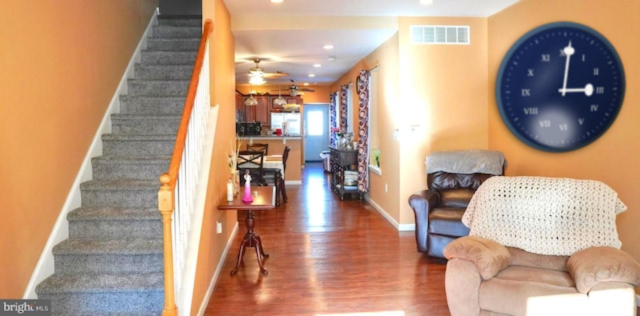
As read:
h=3 m=1
